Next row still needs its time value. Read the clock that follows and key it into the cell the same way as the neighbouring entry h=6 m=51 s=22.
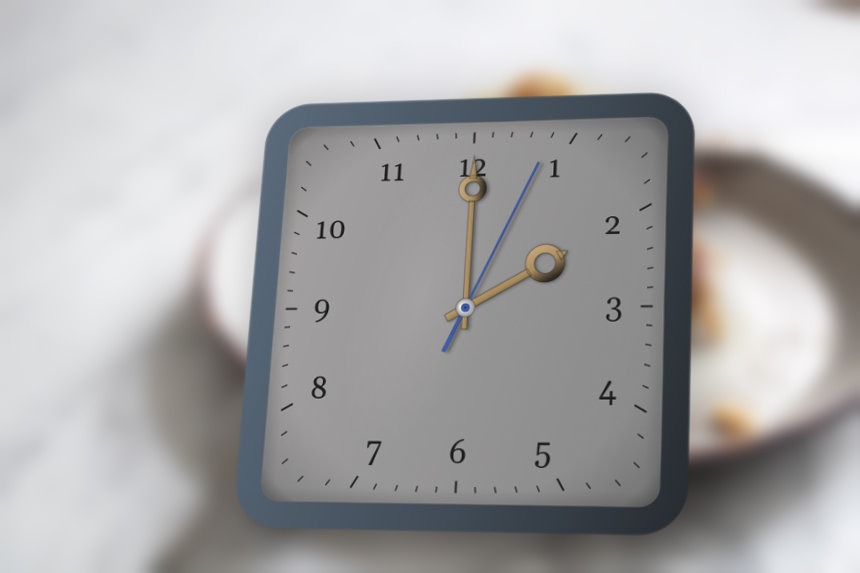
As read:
h=2 m=0 s=4
